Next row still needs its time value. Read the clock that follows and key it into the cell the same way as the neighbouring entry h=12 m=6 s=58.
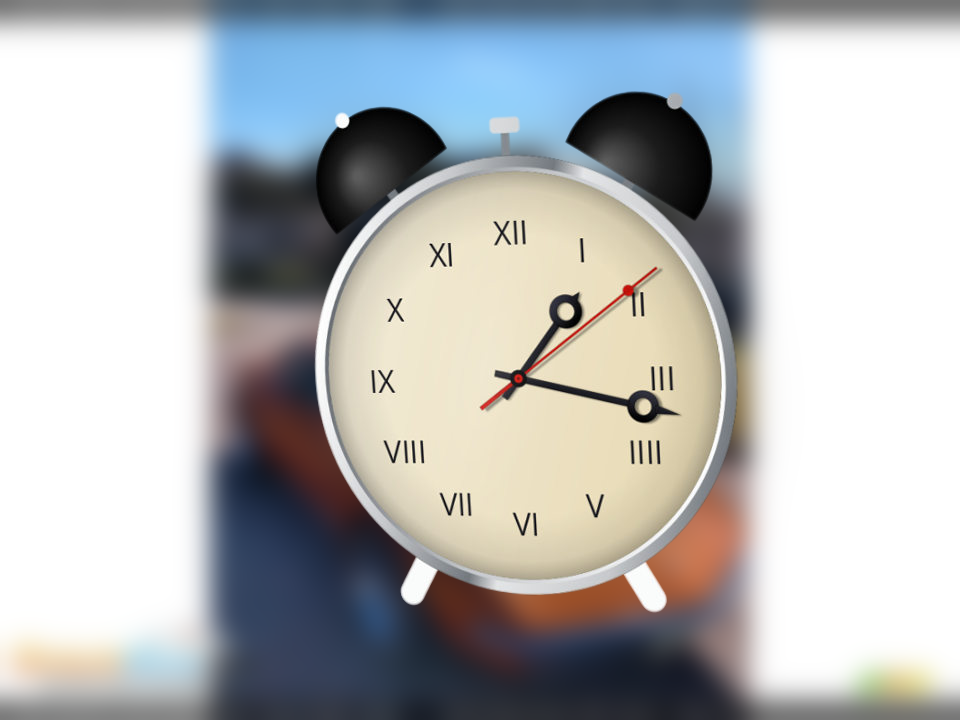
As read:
h=1 m=17 s=9
